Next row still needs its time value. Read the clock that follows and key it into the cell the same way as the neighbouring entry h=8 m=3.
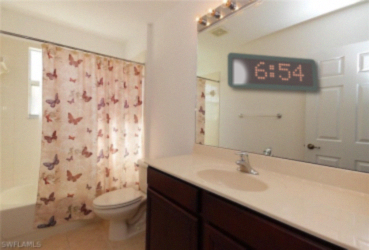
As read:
h=6 m=54
